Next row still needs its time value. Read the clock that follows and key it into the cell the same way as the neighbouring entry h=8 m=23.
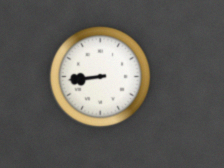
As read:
h=8 m=44
